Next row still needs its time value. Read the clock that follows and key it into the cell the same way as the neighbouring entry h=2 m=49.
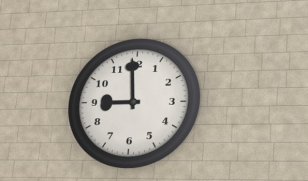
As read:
h=8 m=59
